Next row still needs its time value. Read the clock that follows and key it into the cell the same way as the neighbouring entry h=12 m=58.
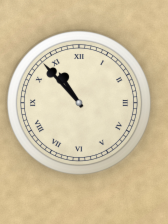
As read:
h=10 m=53
